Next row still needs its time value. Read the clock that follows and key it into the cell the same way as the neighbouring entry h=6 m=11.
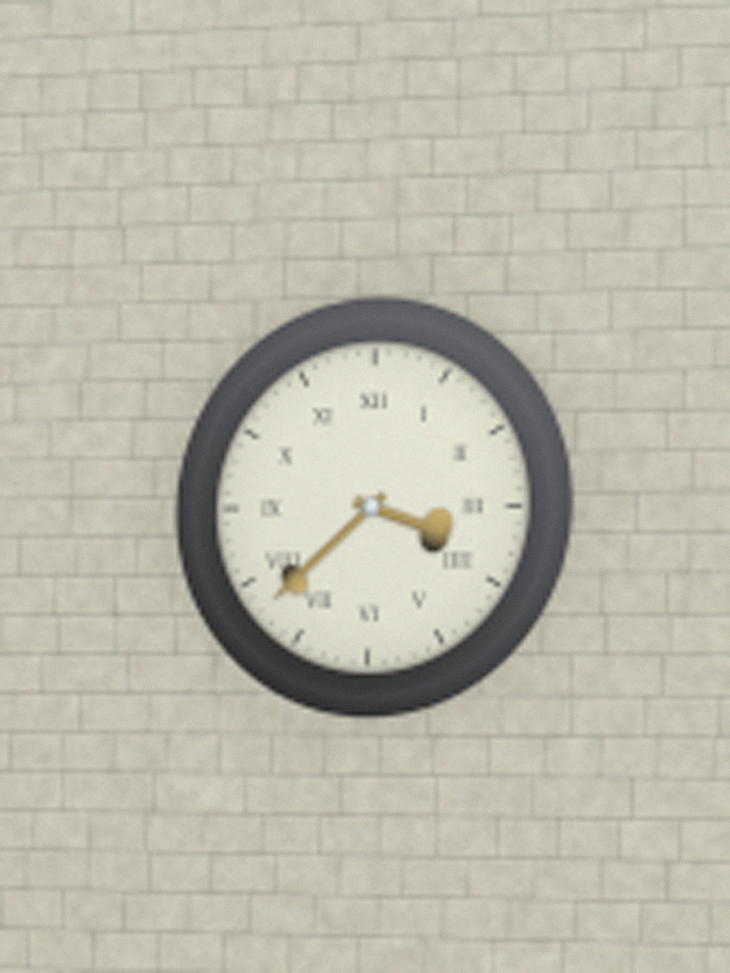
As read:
h=3 m=38
